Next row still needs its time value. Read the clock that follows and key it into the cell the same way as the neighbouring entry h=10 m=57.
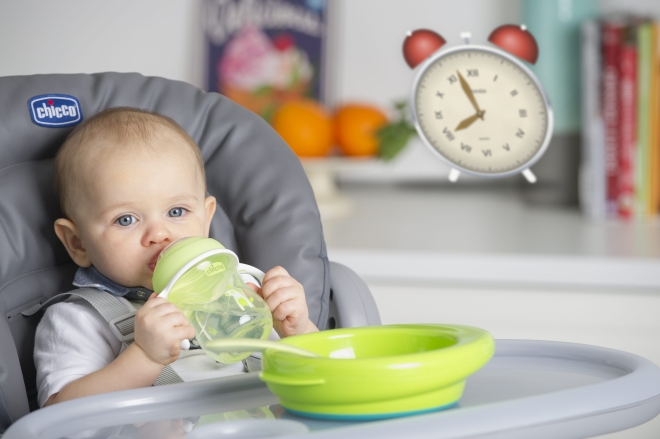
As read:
h=7 m=57
